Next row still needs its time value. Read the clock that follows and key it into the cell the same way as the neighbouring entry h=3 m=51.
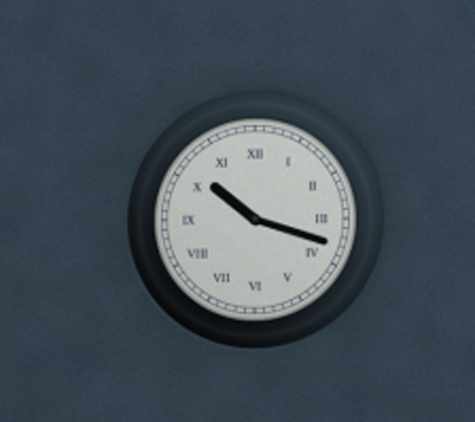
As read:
h=10 m=18
